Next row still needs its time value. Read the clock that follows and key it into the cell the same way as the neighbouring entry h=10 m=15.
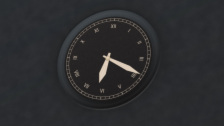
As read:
h=6 m=19
